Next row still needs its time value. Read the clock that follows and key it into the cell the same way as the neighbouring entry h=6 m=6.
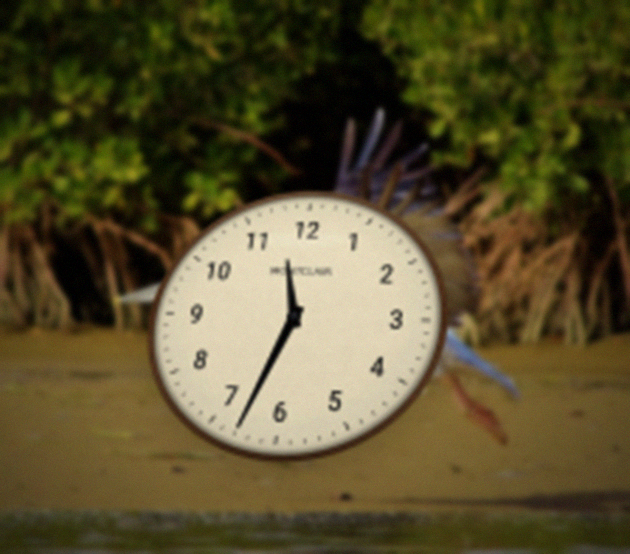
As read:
h=11 m=33
